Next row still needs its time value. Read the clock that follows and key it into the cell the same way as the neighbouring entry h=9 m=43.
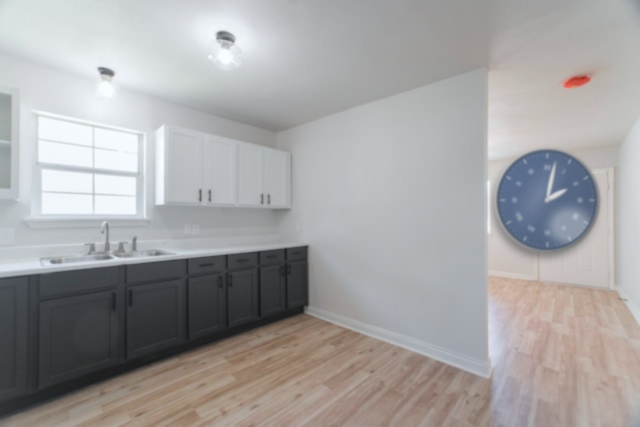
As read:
h=2 m=2
